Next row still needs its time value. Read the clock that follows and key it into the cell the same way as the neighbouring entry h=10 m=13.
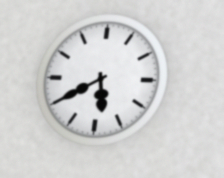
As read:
h=5 m=40
